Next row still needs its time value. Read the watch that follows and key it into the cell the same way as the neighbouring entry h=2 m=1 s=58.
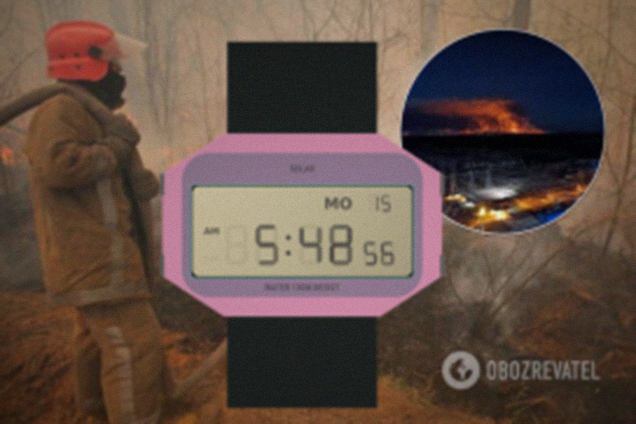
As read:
h=5 m=48 s=56
